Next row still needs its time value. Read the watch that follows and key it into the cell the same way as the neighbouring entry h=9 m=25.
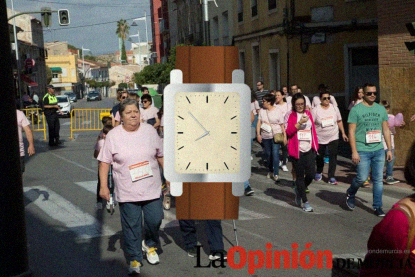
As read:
h=7 m=53
